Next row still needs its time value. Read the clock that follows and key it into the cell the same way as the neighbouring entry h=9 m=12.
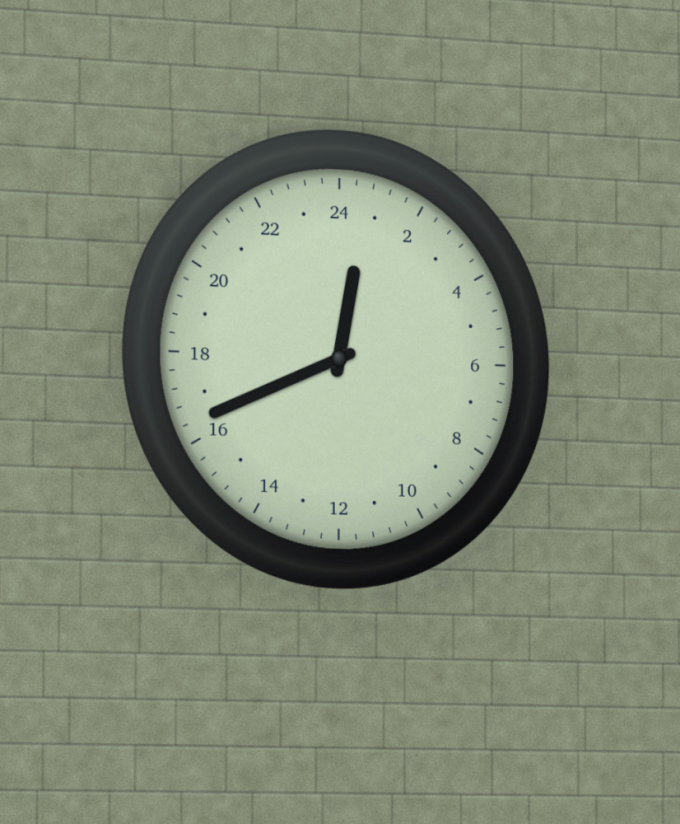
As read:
h=0 m=41
